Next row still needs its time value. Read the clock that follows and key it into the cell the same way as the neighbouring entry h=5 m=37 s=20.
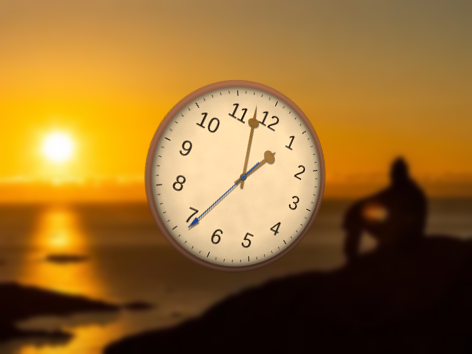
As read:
h=12 m=57 s=34
